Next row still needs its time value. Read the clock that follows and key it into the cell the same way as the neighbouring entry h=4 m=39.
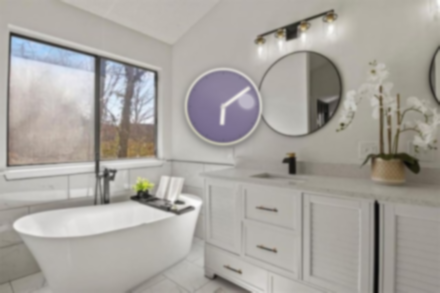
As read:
h=6 m=9
